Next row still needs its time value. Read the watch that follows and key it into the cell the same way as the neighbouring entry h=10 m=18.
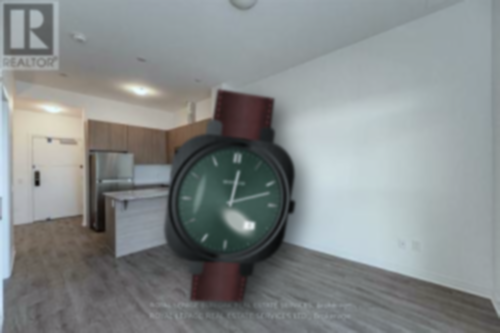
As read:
h=12 m=12
